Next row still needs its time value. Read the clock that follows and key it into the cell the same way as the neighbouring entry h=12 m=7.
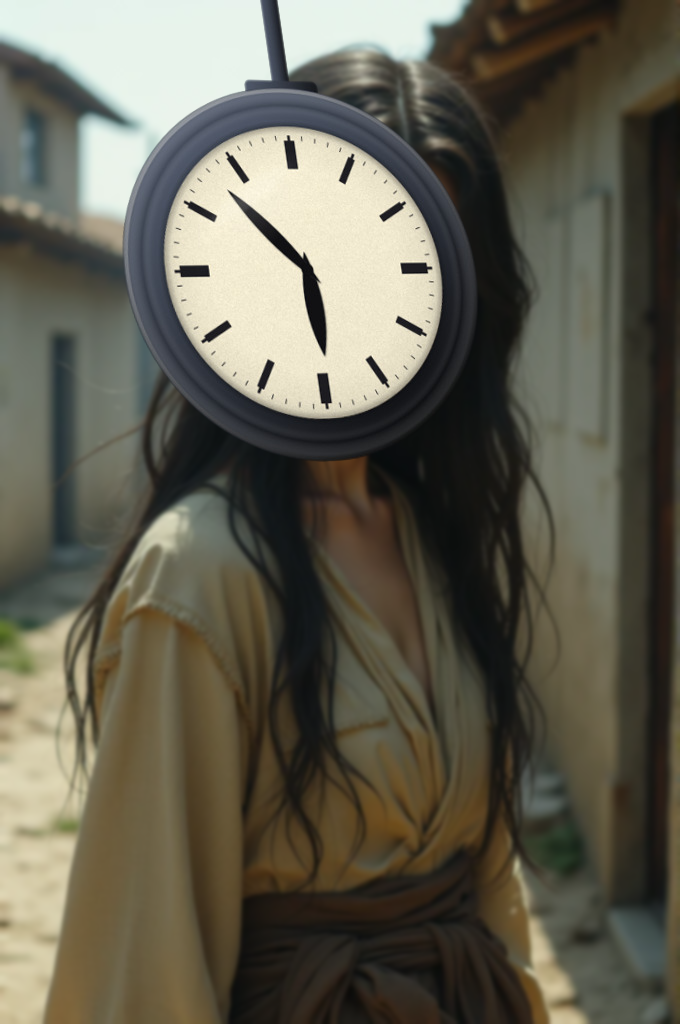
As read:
h=5 m=53
